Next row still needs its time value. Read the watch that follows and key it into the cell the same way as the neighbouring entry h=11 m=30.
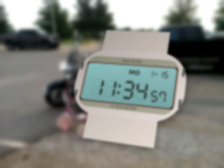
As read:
h=11 m=34
